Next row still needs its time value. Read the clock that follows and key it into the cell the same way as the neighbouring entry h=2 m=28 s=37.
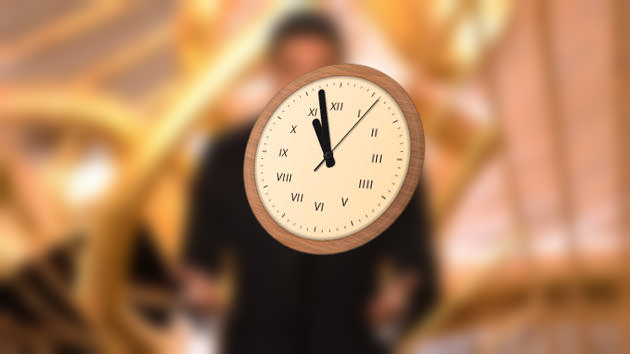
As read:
h=10 m=57 s=6
